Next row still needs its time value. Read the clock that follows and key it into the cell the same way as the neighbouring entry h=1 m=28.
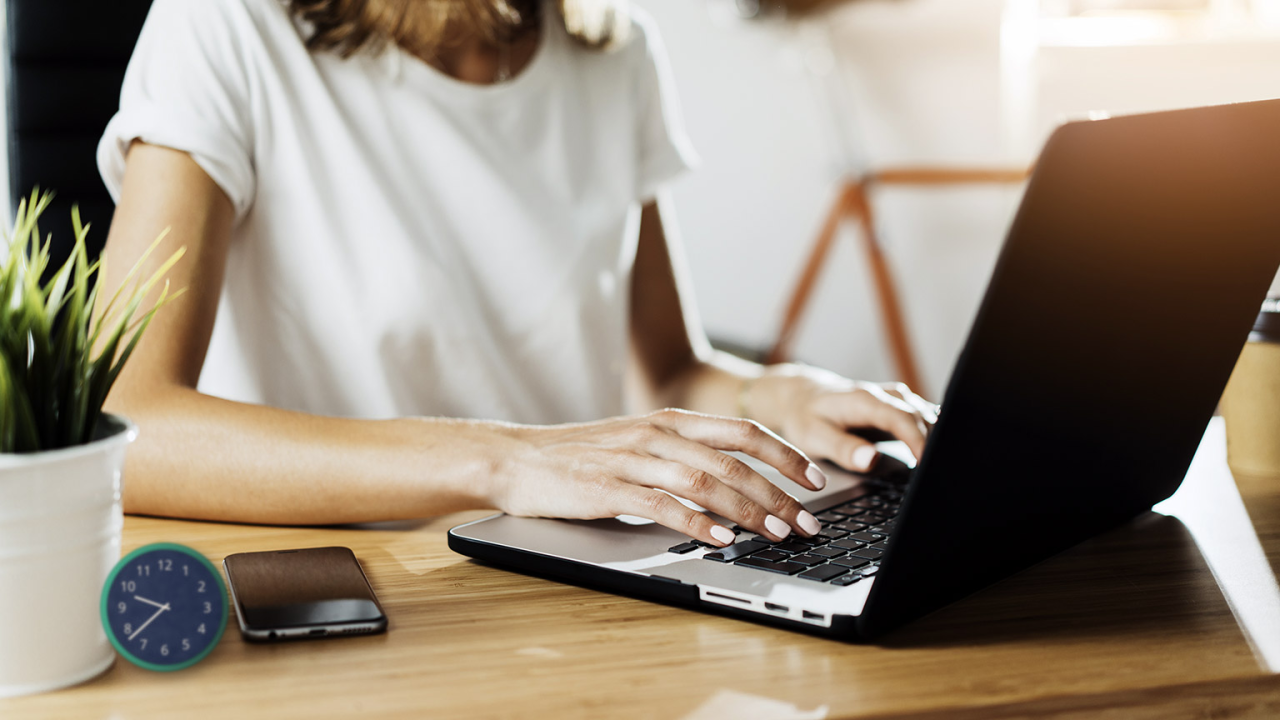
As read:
h=9 m=38
